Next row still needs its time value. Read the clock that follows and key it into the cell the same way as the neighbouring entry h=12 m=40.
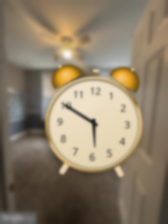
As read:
h=5 m=50
